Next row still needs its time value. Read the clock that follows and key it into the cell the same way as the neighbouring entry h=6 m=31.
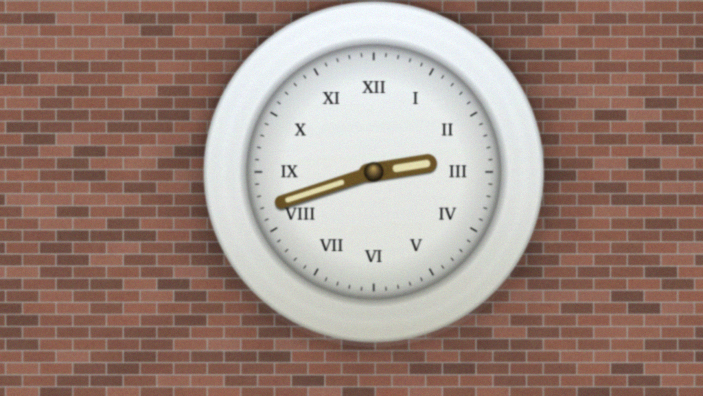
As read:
h=2 m=42
